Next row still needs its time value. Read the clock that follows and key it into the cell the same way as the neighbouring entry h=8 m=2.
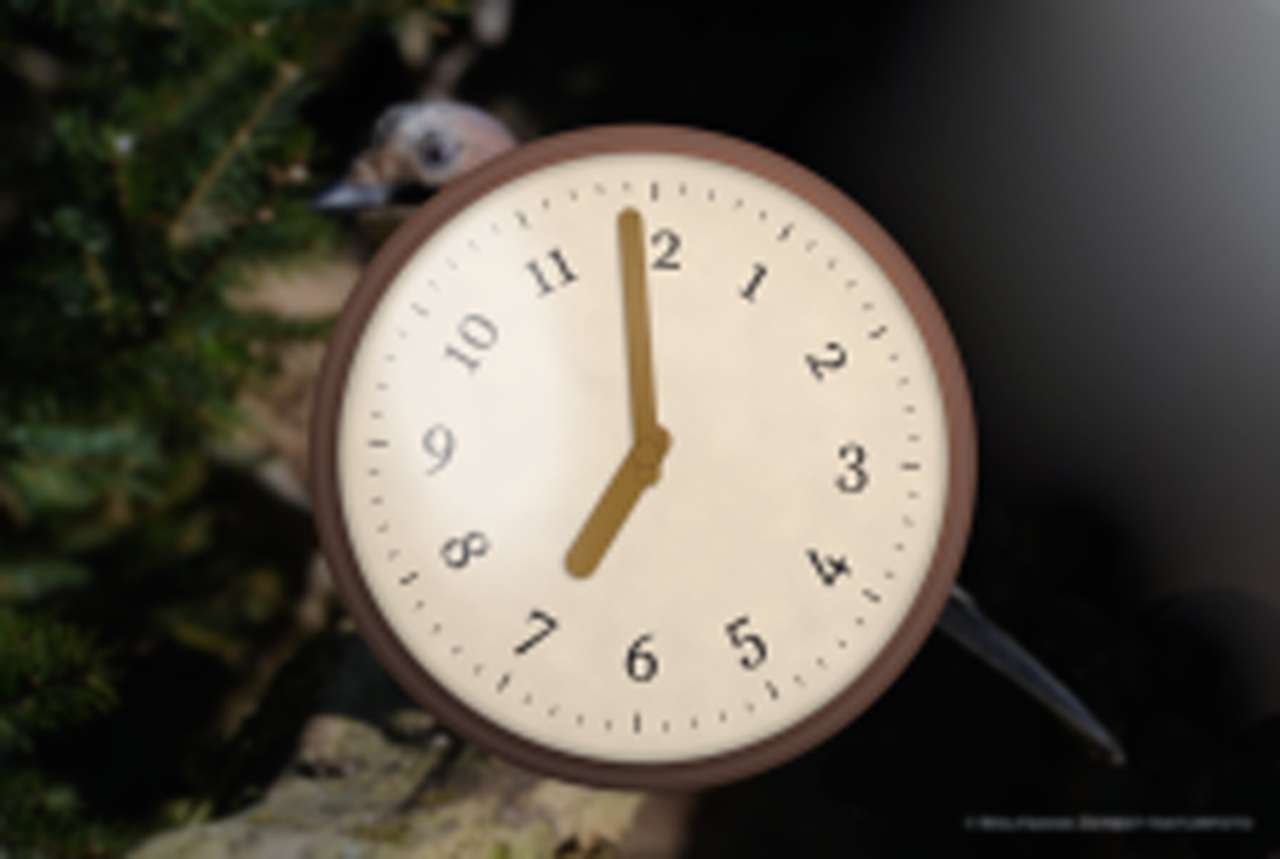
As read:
h=6 m=59
